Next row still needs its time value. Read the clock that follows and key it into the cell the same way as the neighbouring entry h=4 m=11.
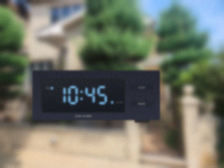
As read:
h=10 m=45
